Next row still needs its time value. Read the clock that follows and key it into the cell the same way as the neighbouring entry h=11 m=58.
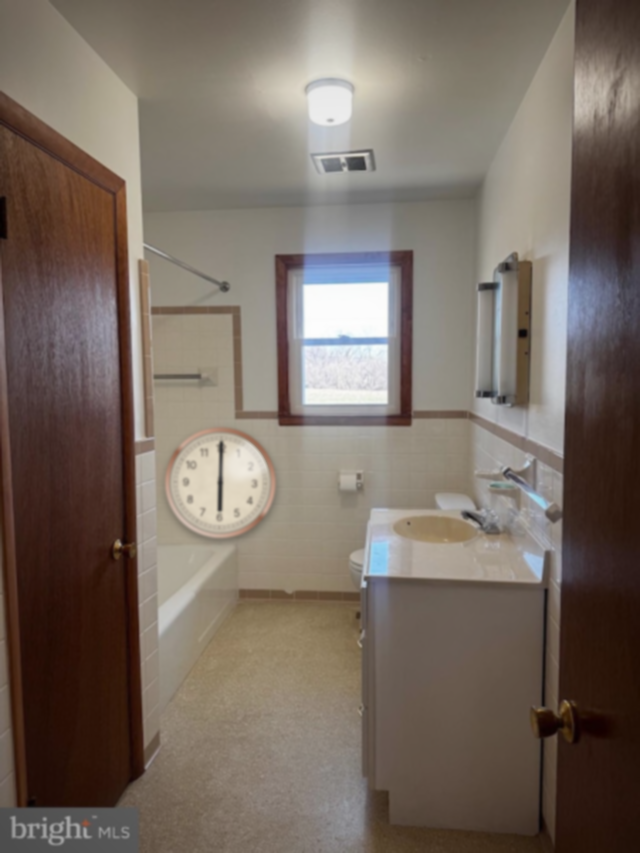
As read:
h=6 m=0
